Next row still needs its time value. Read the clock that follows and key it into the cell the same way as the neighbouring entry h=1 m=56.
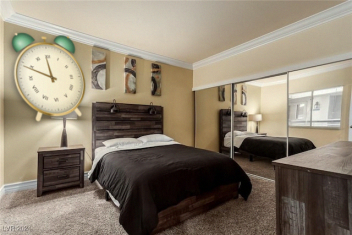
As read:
h=11 m=49
